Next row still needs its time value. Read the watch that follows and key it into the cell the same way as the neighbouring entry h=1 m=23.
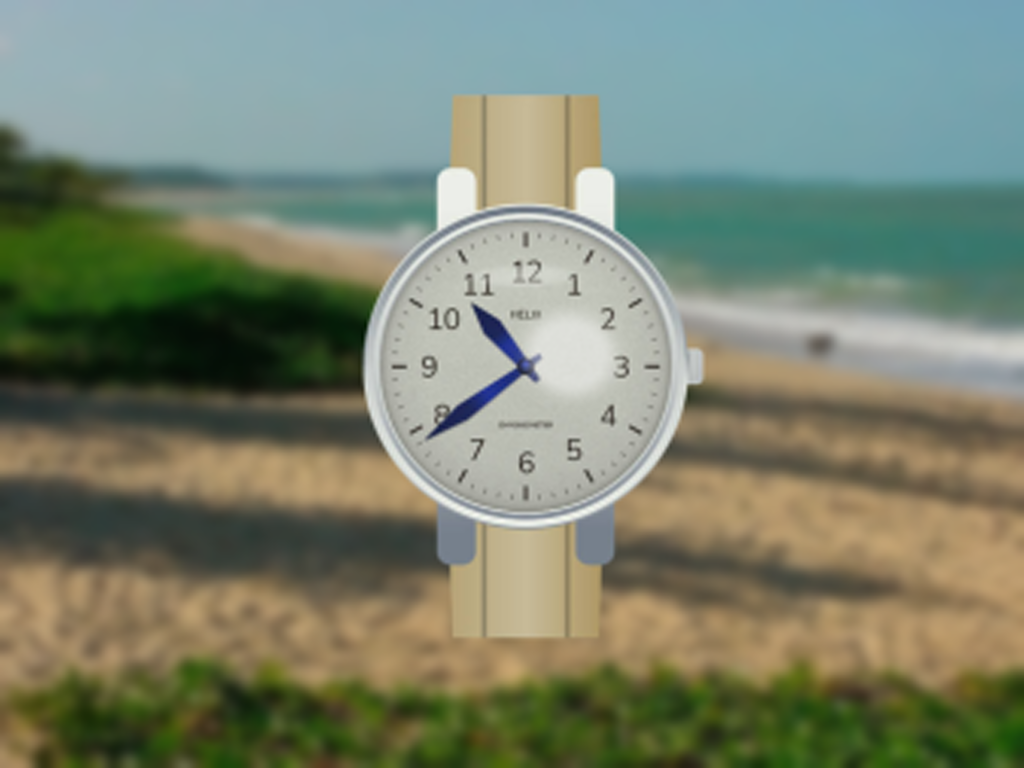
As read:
h=10 m=39
